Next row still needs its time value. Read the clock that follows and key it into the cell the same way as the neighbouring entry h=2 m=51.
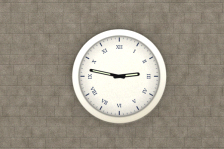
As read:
h=2 m=47
